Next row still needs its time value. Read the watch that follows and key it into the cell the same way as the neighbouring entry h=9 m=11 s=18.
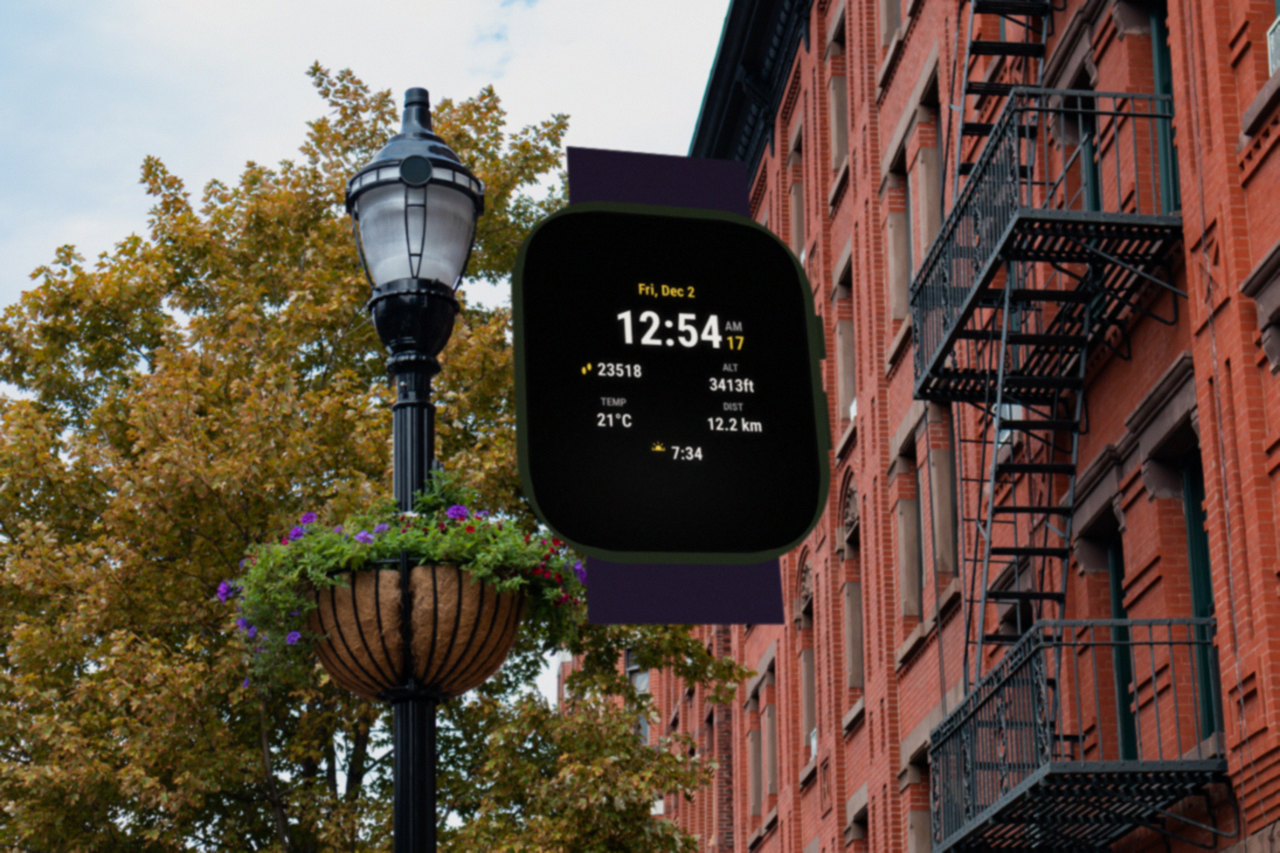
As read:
h=12 m=54 s=17
